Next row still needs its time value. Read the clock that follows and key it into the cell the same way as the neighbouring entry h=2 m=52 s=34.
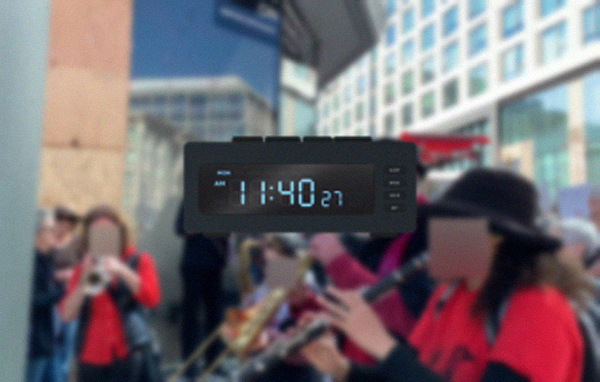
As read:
h=11 m=40 s=27
